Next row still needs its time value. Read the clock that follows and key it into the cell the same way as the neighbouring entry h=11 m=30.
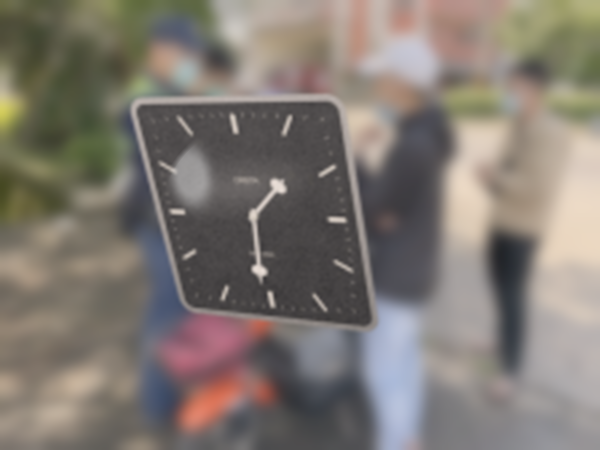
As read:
h=1 m=31
